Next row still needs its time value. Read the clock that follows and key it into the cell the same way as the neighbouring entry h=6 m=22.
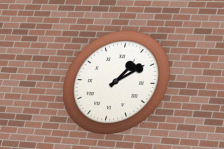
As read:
h=1 m=9
